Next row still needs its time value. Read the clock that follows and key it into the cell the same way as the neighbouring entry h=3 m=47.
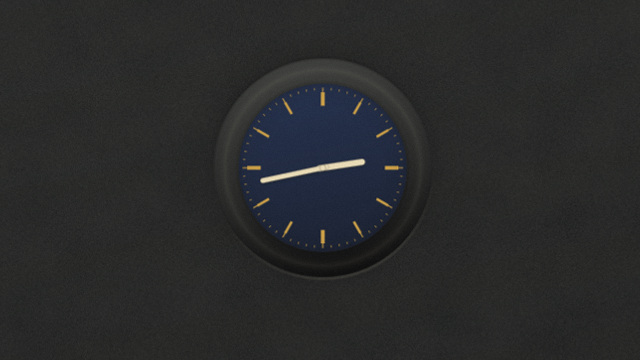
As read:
h=2 m=43
